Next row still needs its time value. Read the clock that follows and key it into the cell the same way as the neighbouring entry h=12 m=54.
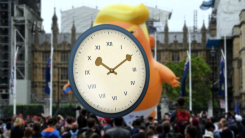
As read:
h=10 m=10
